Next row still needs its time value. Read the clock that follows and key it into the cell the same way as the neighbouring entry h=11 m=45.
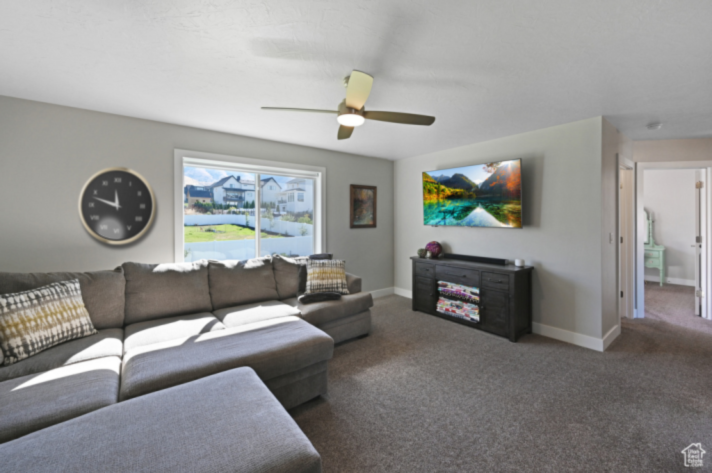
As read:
h=11 m=48
